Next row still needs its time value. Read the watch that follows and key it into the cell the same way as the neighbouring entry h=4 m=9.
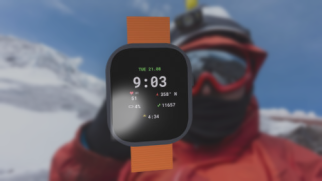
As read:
h=9 m=3
